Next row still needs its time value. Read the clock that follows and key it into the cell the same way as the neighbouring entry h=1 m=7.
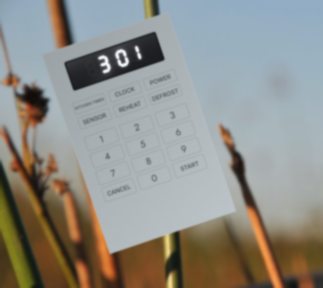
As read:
h=3 m=1
